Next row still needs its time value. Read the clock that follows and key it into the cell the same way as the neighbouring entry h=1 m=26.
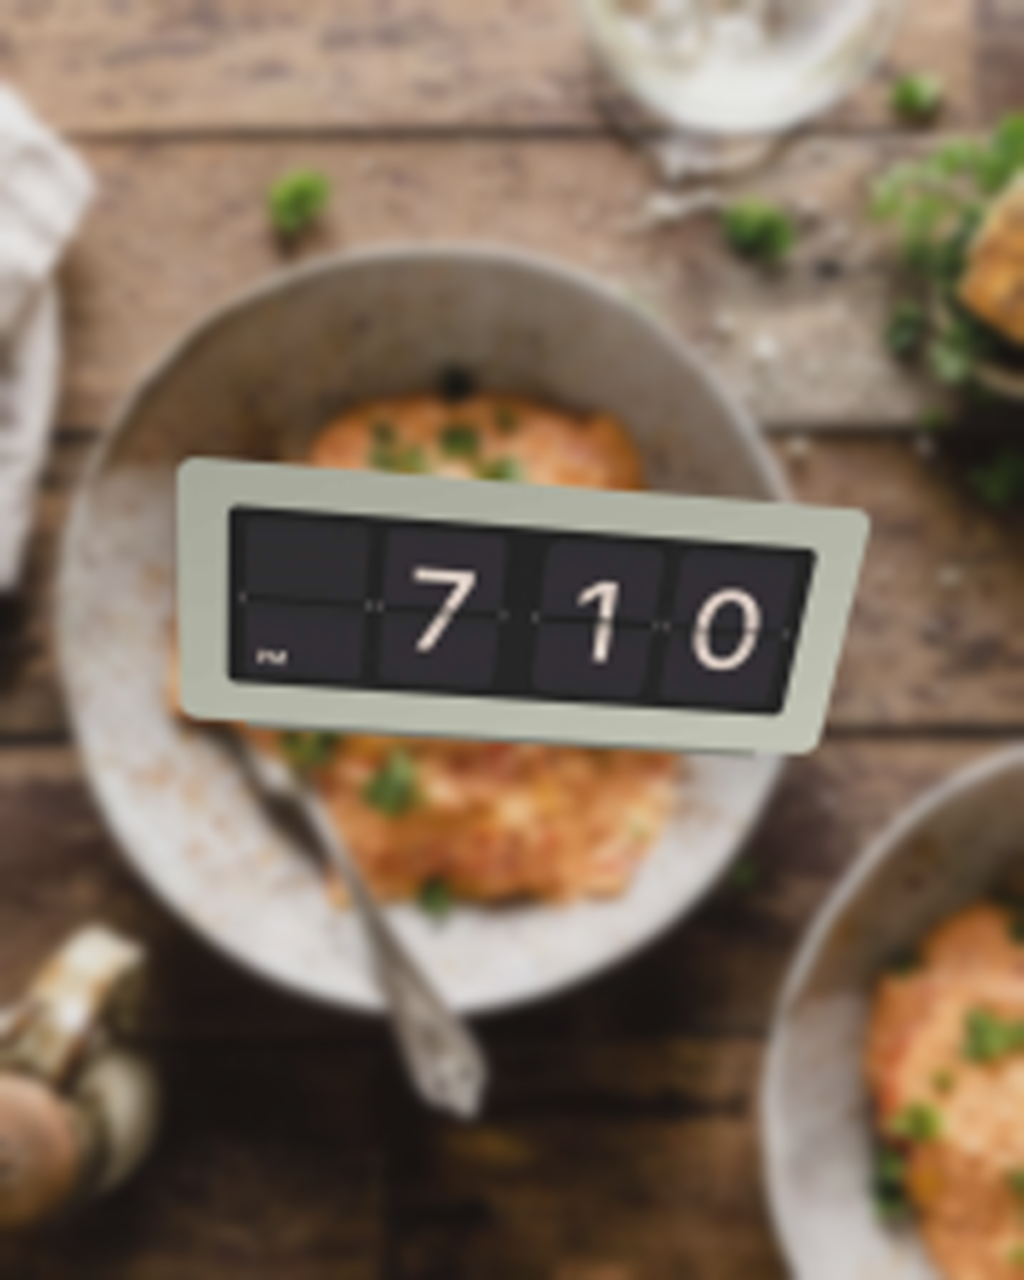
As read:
h=7 m=10
